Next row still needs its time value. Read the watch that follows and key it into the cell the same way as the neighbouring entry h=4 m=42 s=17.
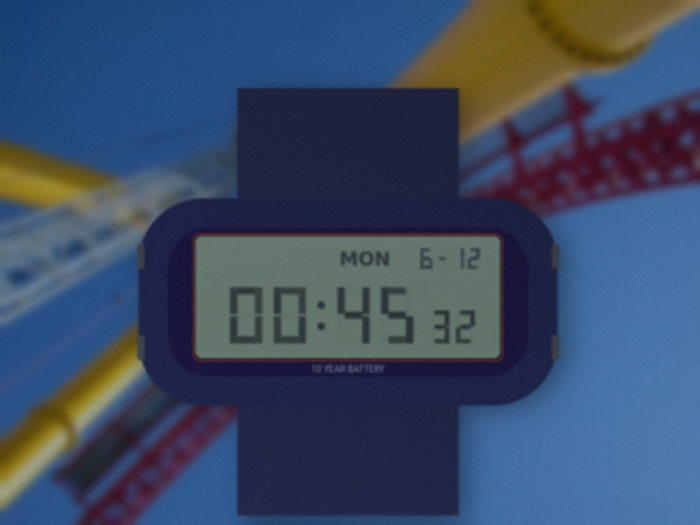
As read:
h=0 m=45 s=32
